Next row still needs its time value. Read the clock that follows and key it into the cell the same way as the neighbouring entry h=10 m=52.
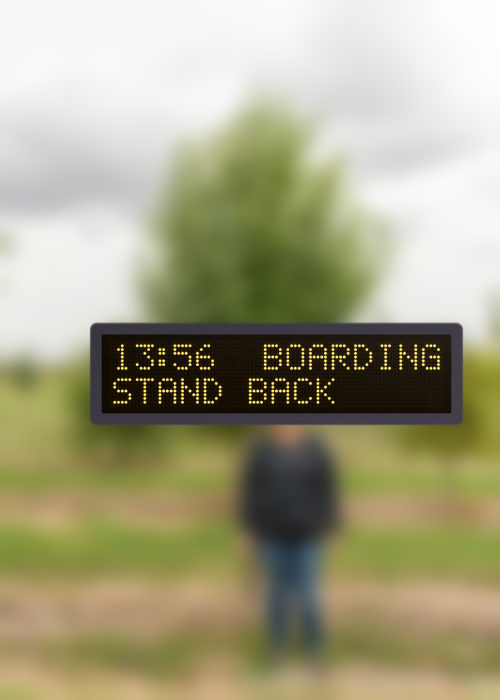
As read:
h=13 m=56
